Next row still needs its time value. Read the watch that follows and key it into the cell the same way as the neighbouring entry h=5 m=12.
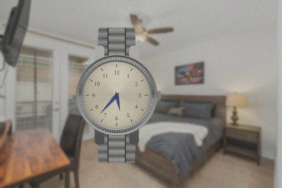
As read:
h=5 m=37
